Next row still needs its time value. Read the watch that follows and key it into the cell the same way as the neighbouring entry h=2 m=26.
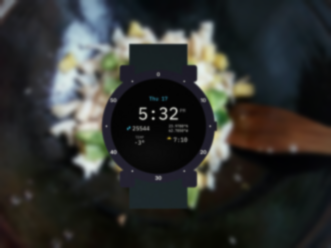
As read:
h=5 m=32
